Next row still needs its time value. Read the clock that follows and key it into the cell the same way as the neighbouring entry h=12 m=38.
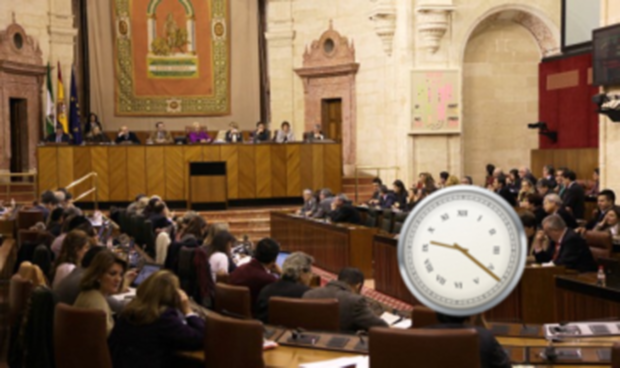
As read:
h=9 m=21
